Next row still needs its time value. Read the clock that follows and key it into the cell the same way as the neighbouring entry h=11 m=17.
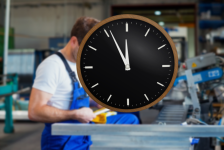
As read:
h=11 m=56
